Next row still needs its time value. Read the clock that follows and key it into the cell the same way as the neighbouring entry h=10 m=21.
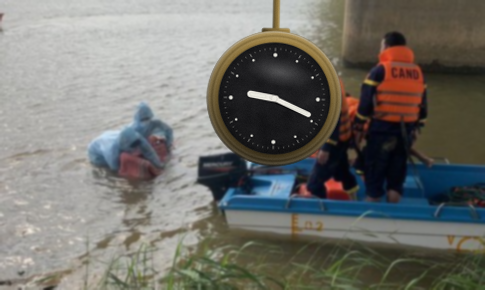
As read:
h=9 m=19
